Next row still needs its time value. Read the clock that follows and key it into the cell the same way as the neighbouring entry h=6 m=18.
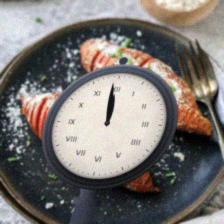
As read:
h=11 m=59
